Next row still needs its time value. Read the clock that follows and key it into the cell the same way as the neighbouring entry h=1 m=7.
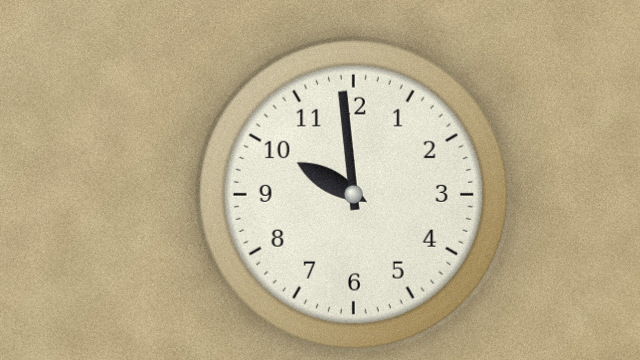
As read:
h=9 m=59
